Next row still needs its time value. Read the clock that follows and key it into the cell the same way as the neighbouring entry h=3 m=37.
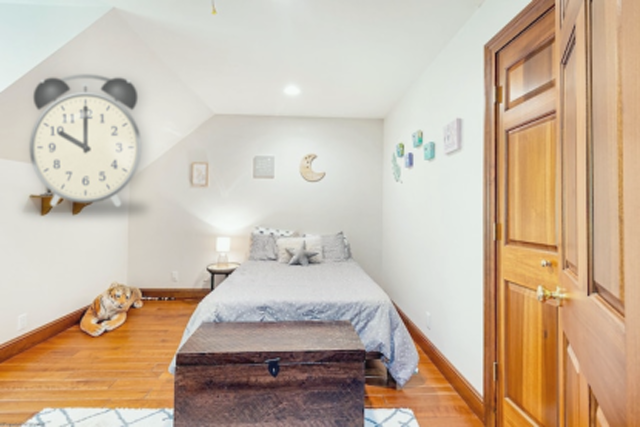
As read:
h=10 m=0
